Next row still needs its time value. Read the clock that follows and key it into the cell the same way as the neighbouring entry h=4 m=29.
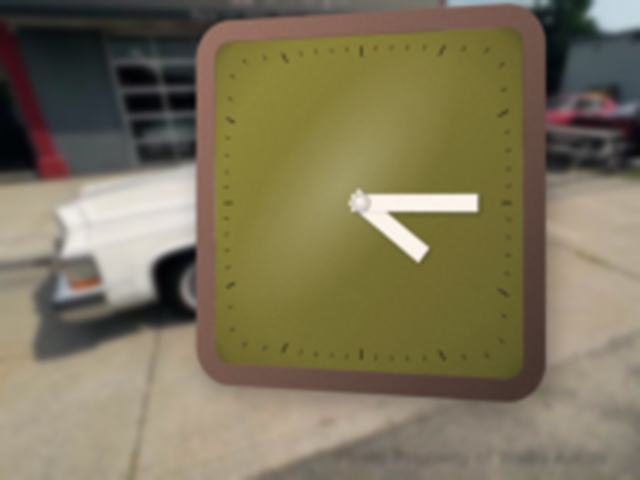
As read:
h=4 m=15
